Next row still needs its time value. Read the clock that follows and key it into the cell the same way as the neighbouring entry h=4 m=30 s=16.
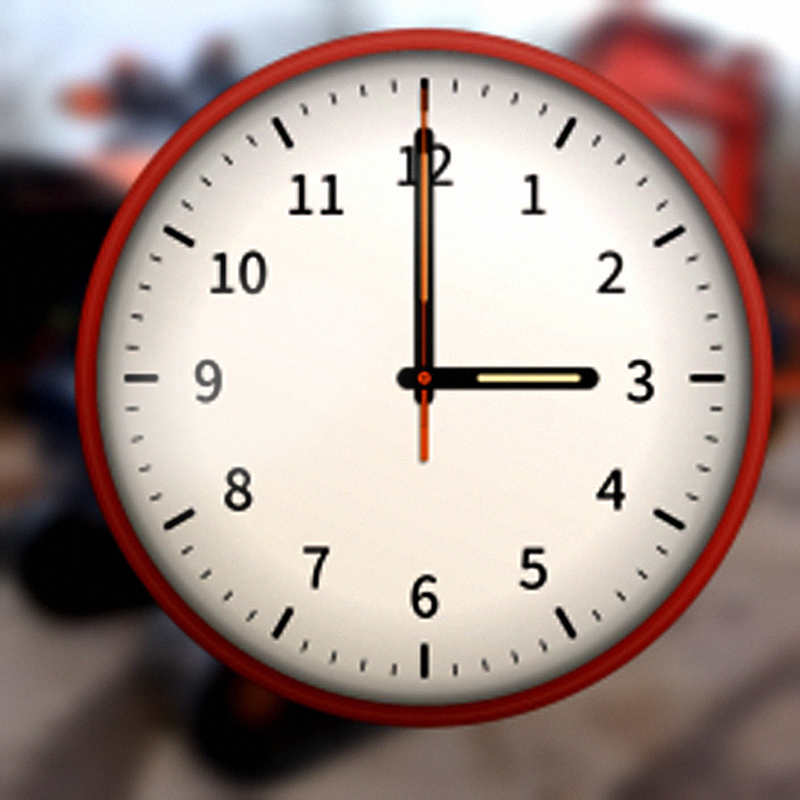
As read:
h=3 m=0 s=0
